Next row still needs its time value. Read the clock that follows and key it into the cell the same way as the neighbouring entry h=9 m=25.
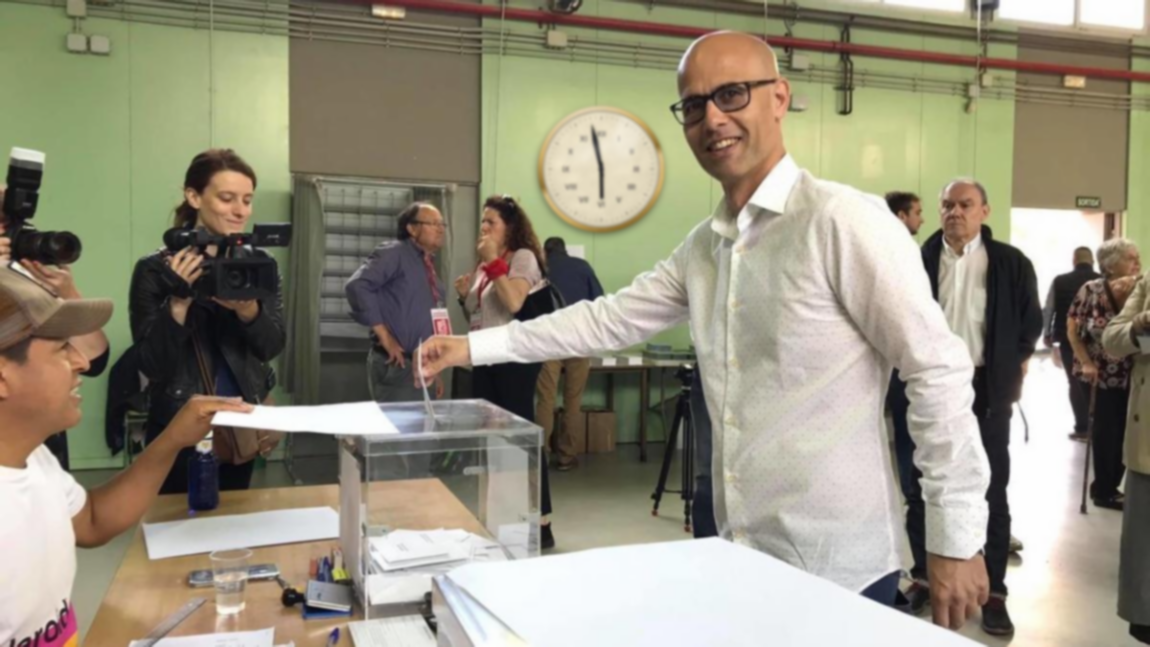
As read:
h=5 m=58
